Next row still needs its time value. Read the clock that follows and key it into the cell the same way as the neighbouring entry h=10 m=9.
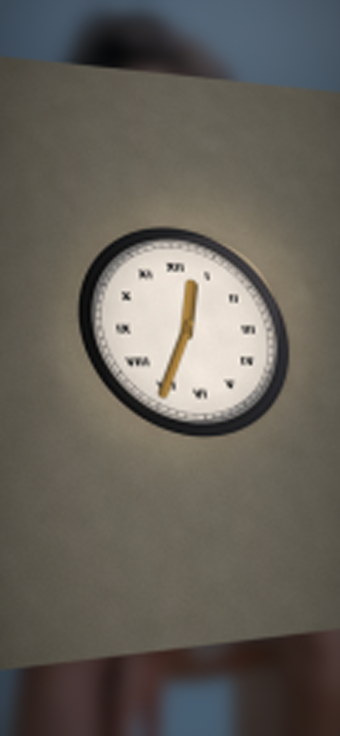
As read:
h=12 m=35
